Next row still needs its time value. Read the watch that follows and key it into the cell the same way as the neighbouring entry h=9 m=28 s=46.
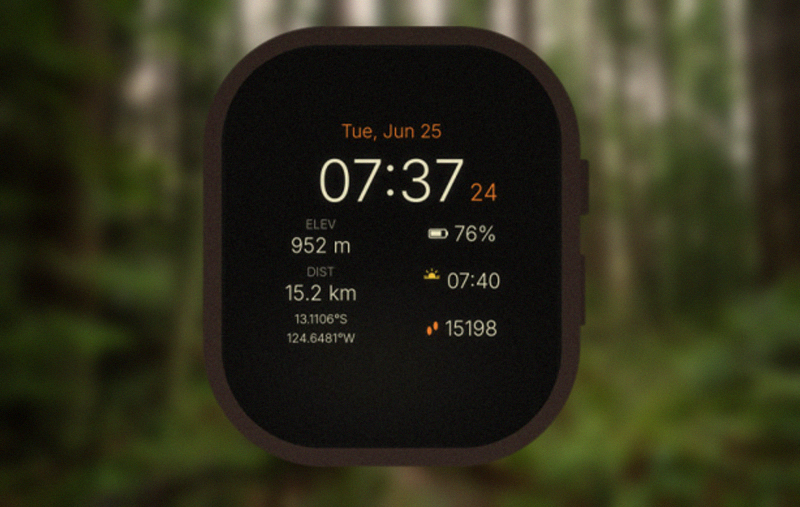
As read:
h=7 m=37 s=24
